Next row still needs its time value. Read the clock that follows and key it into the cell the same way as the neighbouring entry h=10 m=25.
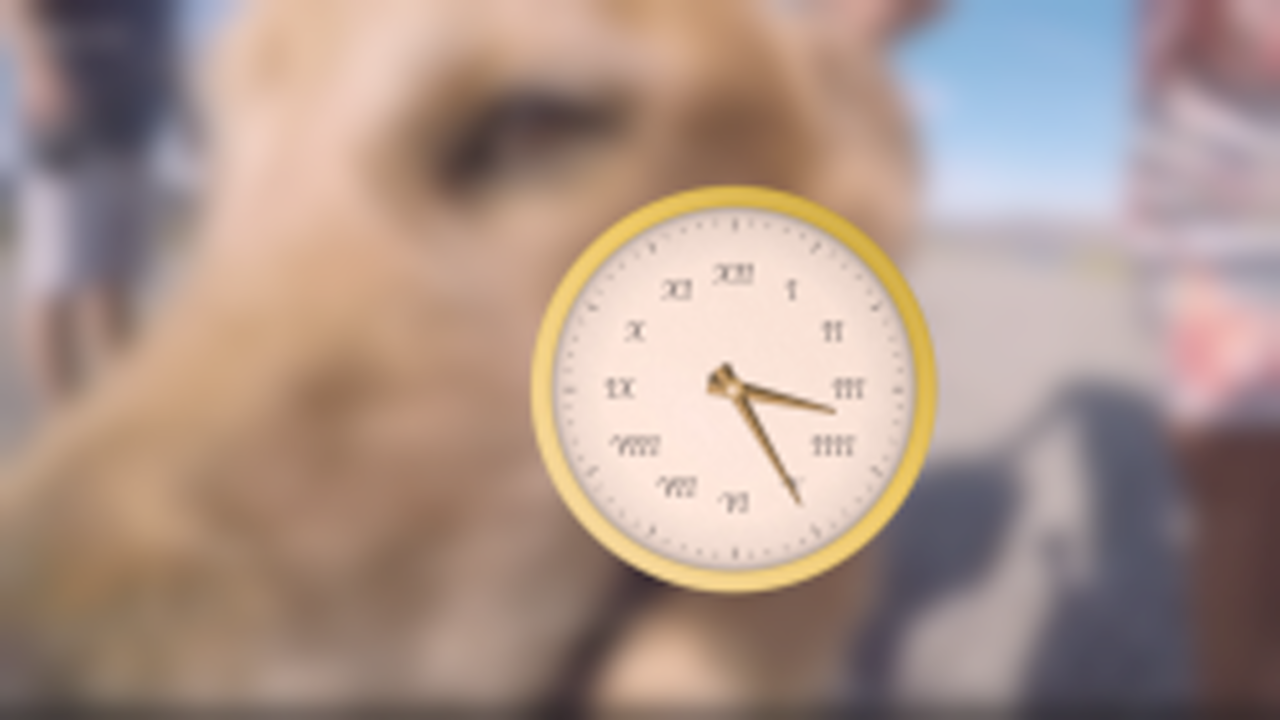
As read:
h=3 m=25
